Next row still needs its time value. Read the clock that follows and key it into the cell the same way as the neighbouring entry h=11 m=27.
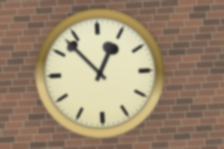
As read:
h=12 m=53
